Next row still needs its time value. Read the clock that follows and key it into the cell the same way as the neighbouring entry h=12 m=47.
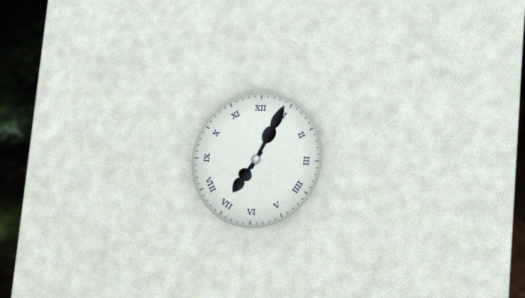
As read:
h=7 m=4
